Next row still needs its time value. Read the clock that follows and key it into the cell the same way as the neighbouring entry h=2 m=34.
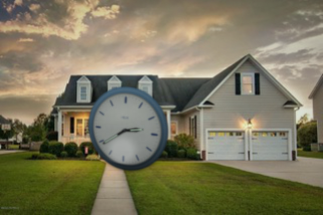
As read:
h=2 m=39
